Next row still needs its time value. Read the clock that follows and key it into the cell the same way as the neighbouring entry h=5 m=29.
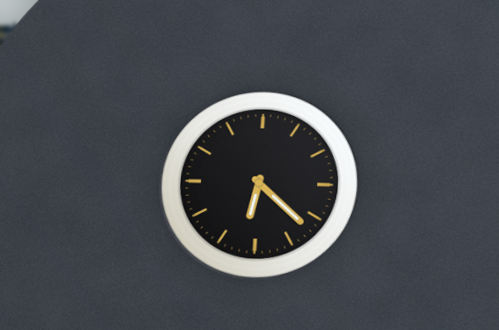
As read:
h=6 m=22
